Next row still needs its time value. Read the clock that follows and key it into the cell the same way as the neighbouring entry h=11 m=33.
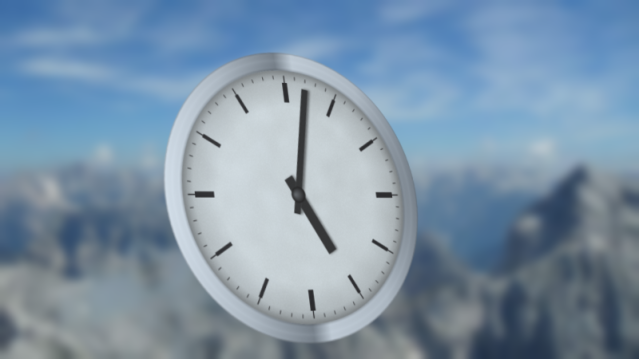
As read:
h=5 m=2
